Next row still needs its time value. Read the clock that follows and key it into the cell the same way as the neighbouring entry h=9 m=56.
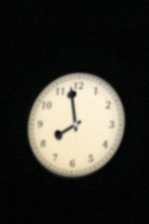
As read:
h=7 m=58
